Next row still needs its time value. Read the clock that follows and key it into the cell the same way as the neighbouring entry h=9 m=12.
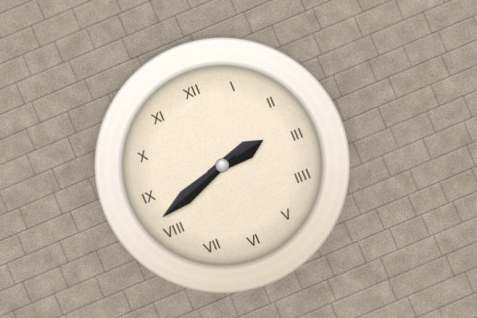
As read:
h=2 m=42
